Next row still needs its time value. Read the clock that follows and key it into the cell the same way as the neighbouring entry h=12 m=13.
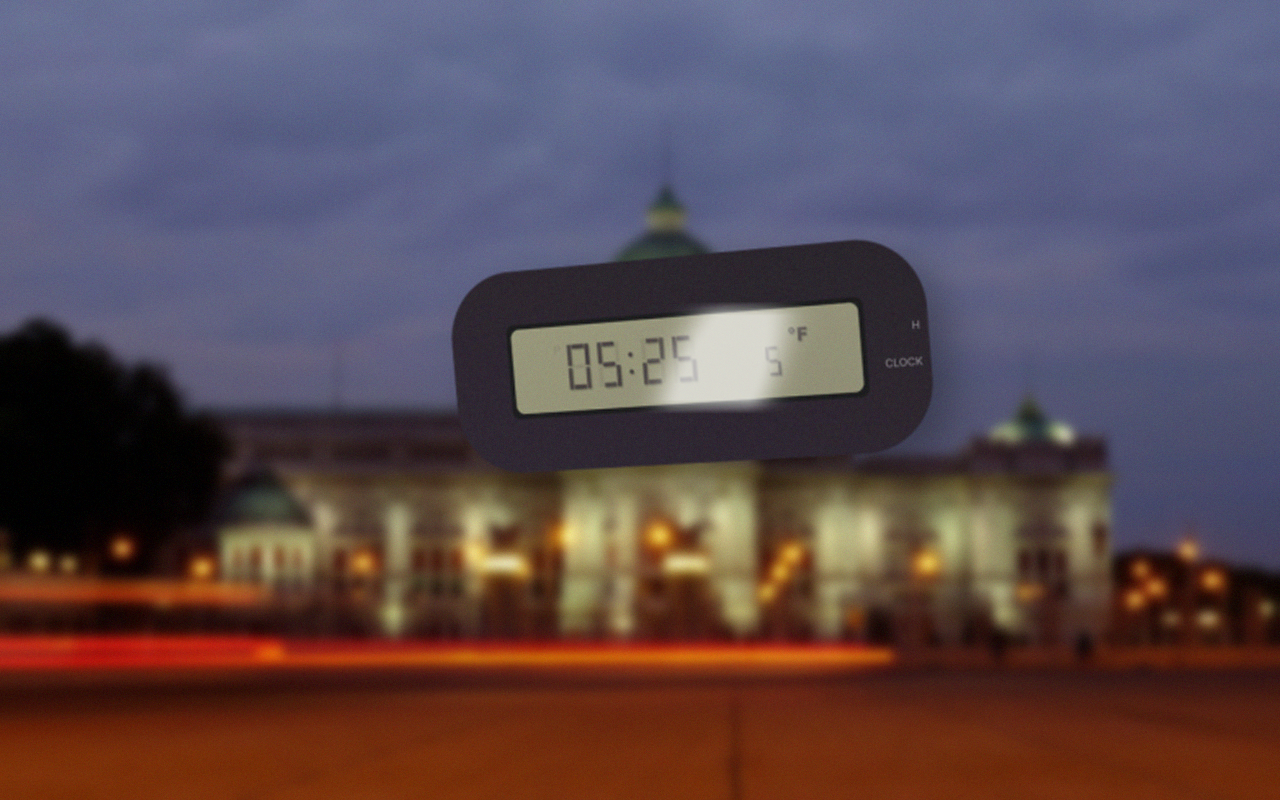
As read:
h=5 m=25
